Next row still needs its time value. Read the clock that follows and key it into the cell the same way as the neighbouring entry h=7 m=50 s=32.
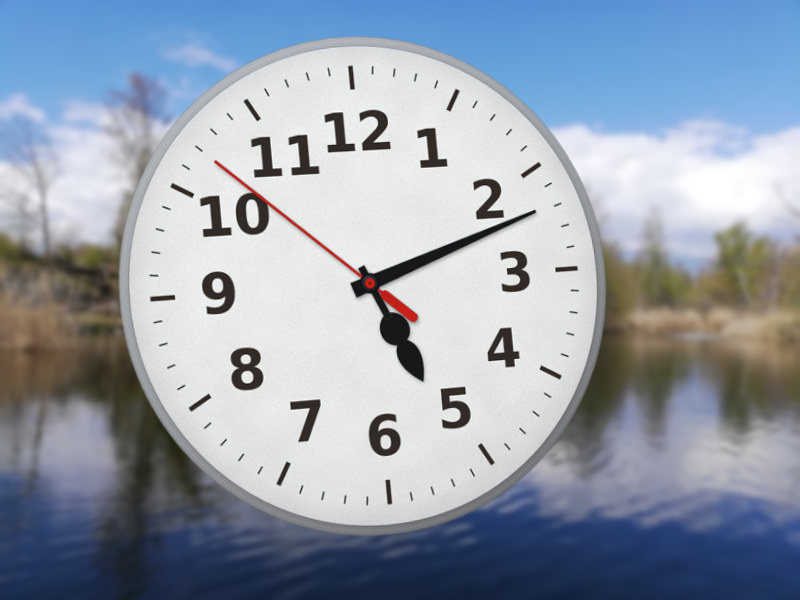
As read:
h=5 m=11 s=52
